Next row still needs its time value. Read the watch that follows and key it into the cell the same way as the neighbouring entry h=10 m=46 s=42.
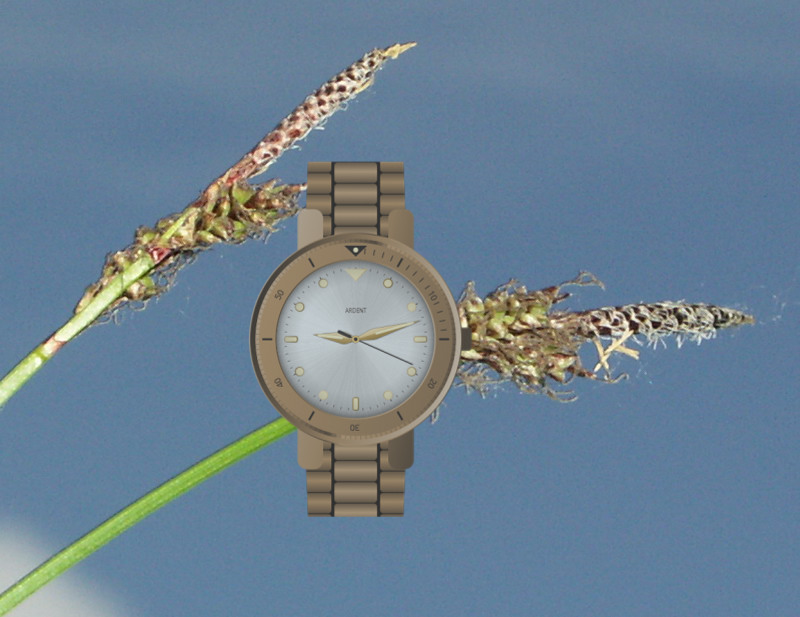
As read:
h=9 m=12 s=19
